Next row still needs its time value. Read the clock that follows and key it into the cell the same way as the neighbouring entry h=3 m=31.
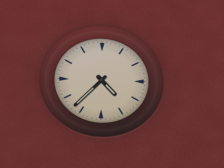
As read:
h=4 m=37
